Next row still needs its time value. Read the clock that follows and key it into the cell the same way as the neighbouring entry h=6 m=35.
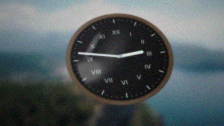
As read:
h=2 m=47
